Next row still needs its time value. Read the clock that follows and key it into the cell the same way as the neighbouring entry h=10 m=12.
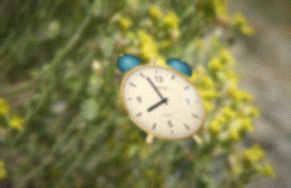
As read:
h=7 m=56
